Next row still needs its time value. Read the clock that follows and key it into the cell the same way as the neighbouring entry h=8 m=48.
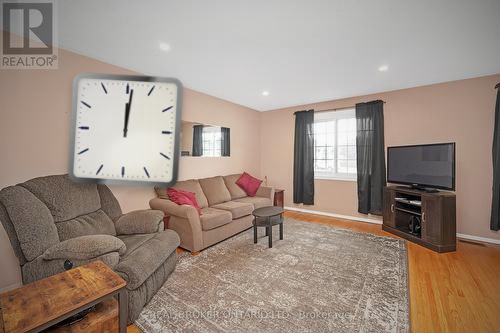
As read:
h=12 m=1
